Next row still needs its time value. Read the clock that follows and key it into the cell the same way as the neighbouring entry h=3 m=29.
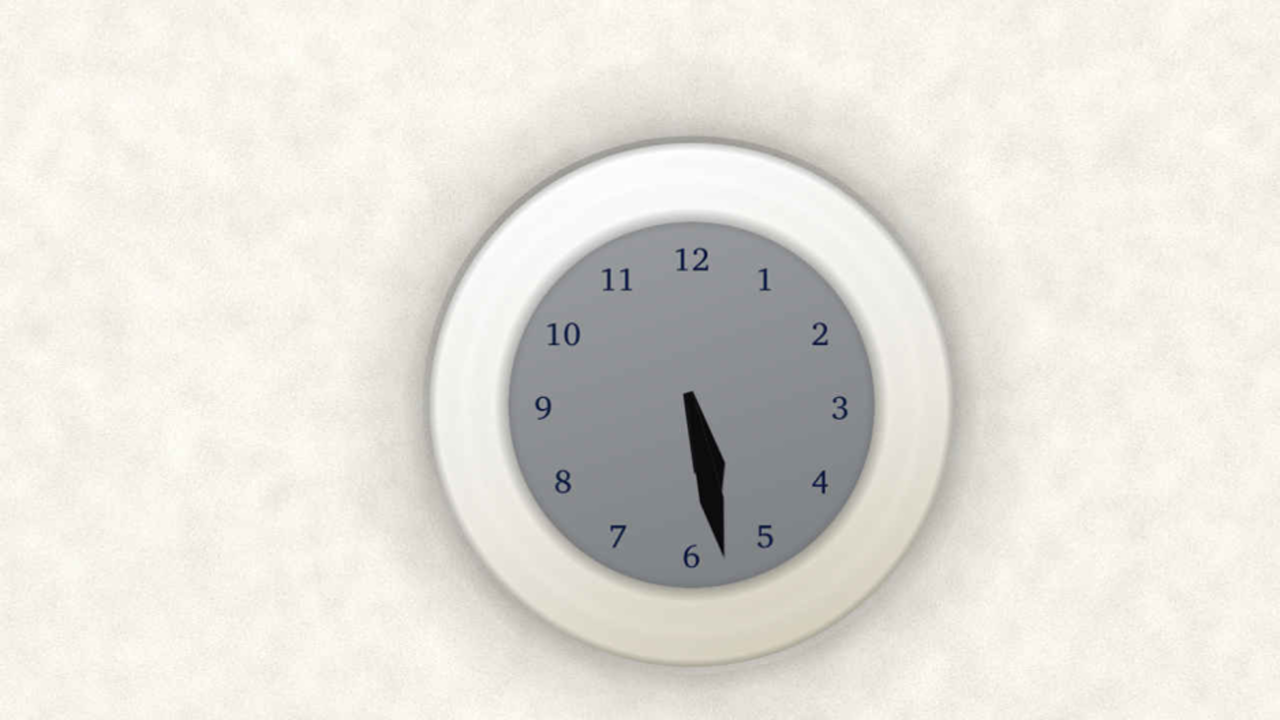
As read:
h=5 m=28
